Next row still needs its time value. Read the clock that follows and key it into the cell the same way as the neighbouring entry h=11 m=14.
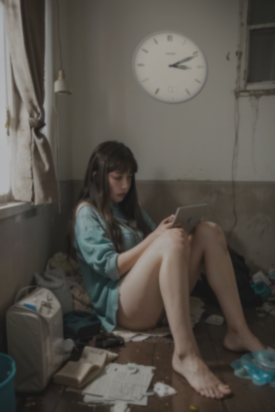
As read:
h=3 m=11
